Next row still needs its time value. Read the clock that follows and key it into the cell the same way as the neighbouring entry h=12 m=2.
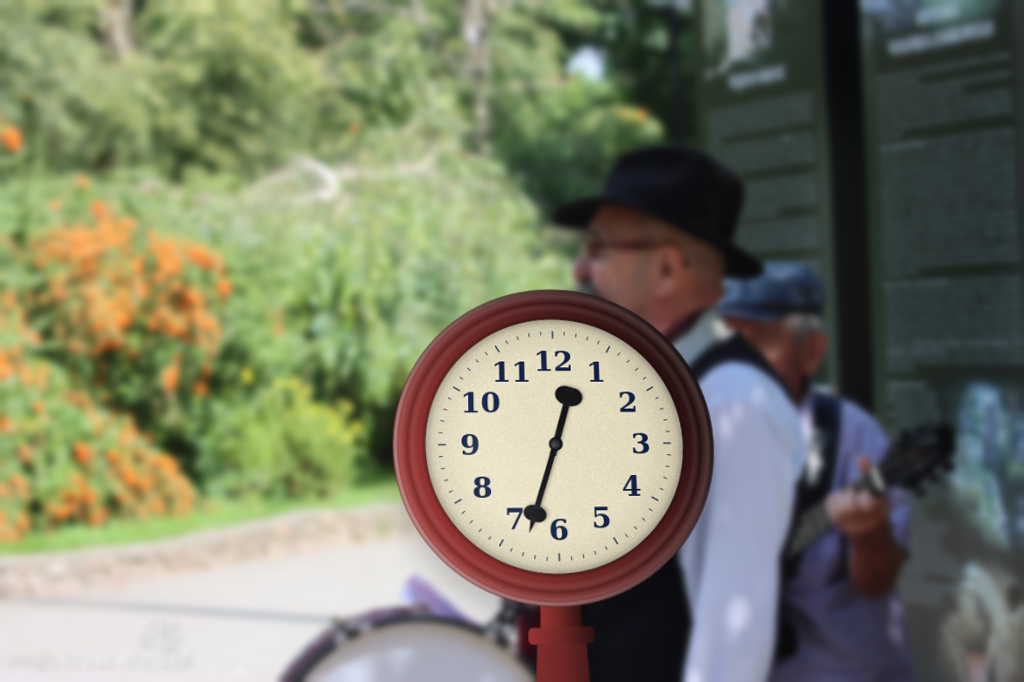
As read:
h=12 m=33
